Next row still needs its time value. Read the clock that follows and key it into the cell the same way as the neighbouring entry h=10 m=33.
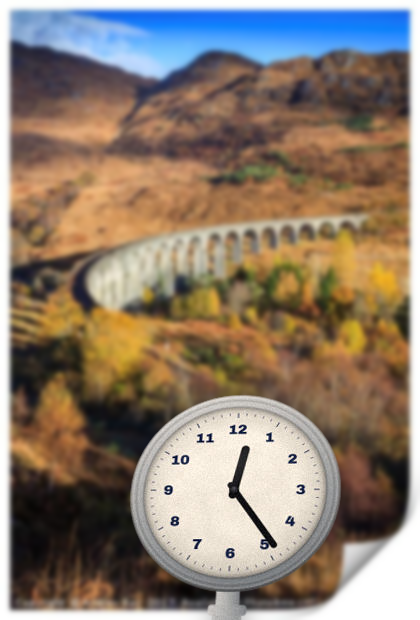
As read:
h=12 m=24
